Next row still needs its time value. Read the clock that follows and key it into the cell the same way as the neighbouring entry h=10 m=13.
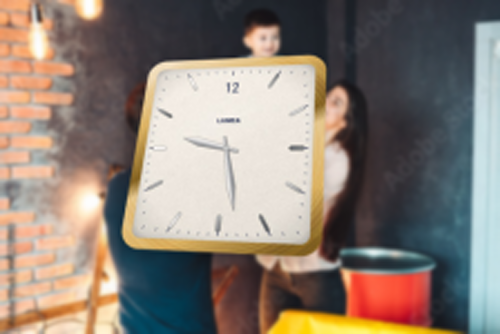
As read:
h=9 m=28
